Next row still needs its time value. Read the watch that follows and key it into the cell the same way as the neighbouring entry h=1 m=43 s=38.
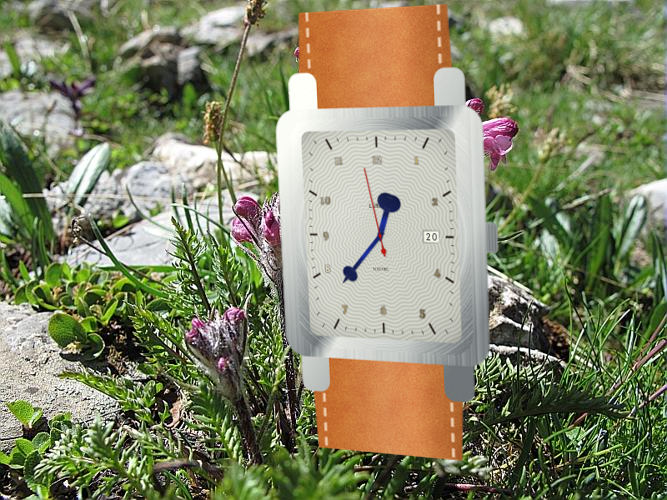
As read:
h=12 m=36 s=58
